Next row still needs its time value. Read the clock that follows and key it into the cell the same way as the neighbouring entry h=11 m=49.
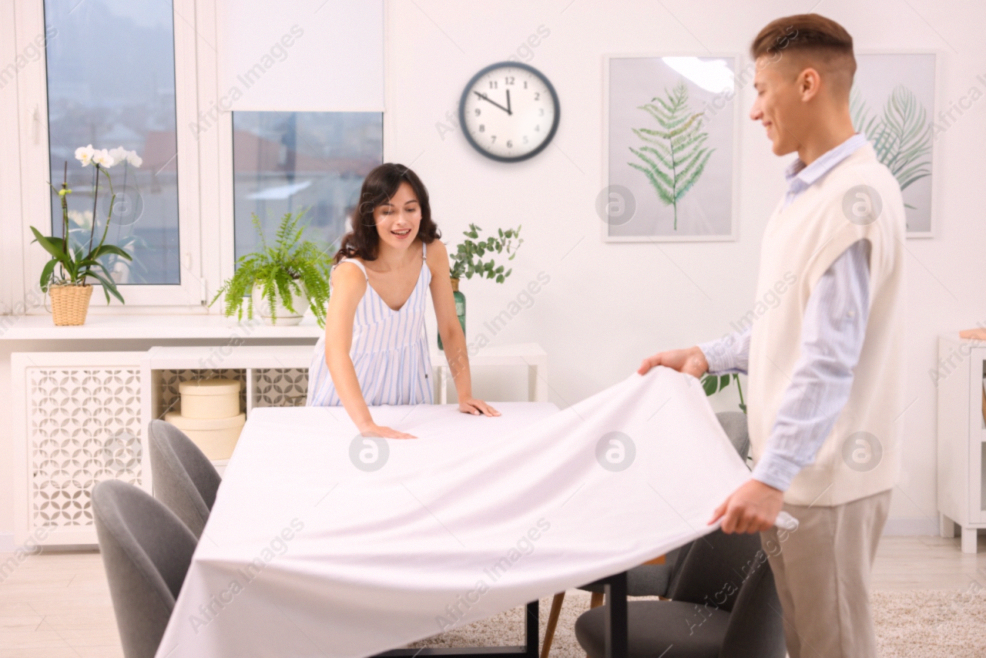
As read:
h=11 m=50
